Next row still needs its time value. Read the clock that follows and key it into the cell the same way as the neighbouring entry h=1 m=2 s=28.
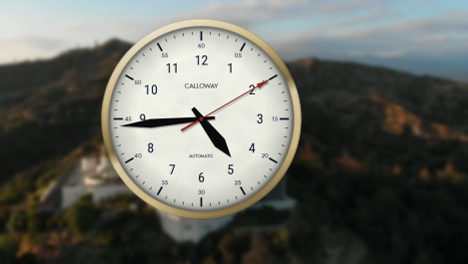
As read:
h=4 m=44 s=10
